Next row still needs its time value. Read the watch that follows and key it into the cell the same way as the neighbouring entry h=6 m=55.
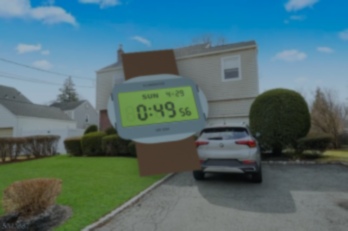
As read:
h=0 m=49
